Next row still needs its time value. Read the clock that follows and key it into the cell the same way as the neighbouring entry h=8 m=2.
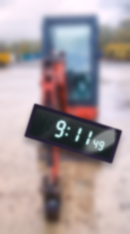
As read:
h=9 m=11
